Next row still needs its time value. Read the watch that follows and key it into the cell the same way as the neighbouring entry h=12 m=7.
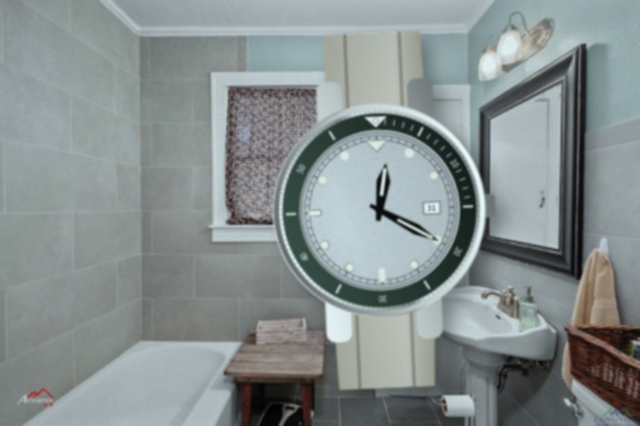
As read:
h=12 m=20
